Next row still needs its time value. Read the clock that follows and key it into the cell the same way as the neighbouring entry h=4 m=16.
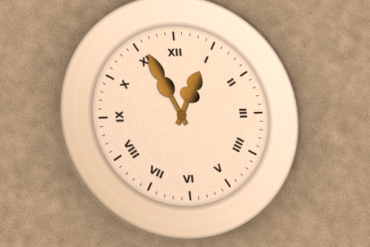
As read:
h=12 m=56
